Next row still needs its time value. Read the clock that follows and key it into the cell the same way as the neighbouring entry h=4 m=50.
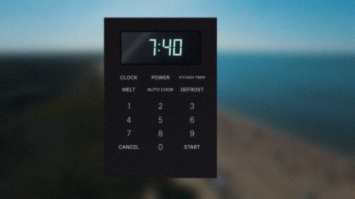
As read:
h=7 m=40
